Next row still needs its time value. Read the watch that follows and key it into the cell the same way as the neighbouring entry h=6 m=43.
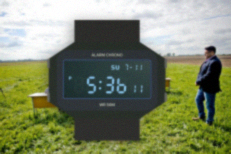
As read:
h=5 m=36
